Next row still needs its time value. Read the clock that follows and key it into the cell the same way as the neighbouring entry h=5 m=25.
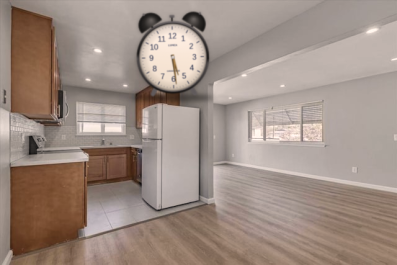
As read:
h=5 m=29
